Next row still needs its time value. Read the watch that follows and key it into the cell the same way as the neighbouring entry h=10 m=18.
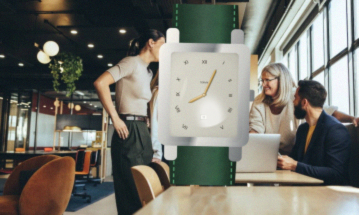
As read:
h=8 m=4
